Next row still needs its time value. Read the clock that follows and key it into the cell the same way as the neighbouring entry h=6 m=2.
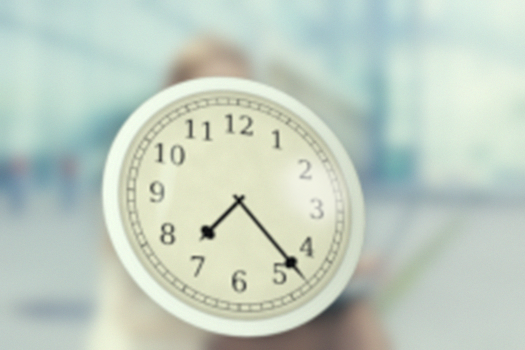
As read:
h=7 m=23
